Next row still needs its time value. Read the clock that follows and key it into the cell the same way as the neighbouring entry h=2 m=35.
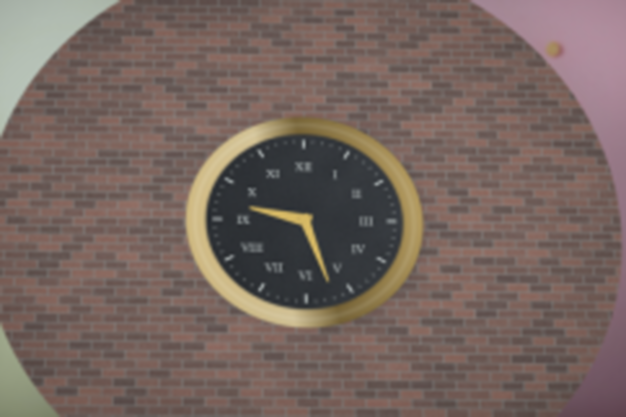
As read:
h=9 m=27
